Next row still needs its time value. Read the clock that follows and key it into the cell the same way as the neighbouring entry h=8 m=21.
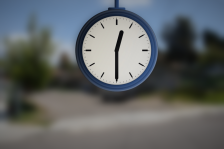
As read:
h=12 m=30
